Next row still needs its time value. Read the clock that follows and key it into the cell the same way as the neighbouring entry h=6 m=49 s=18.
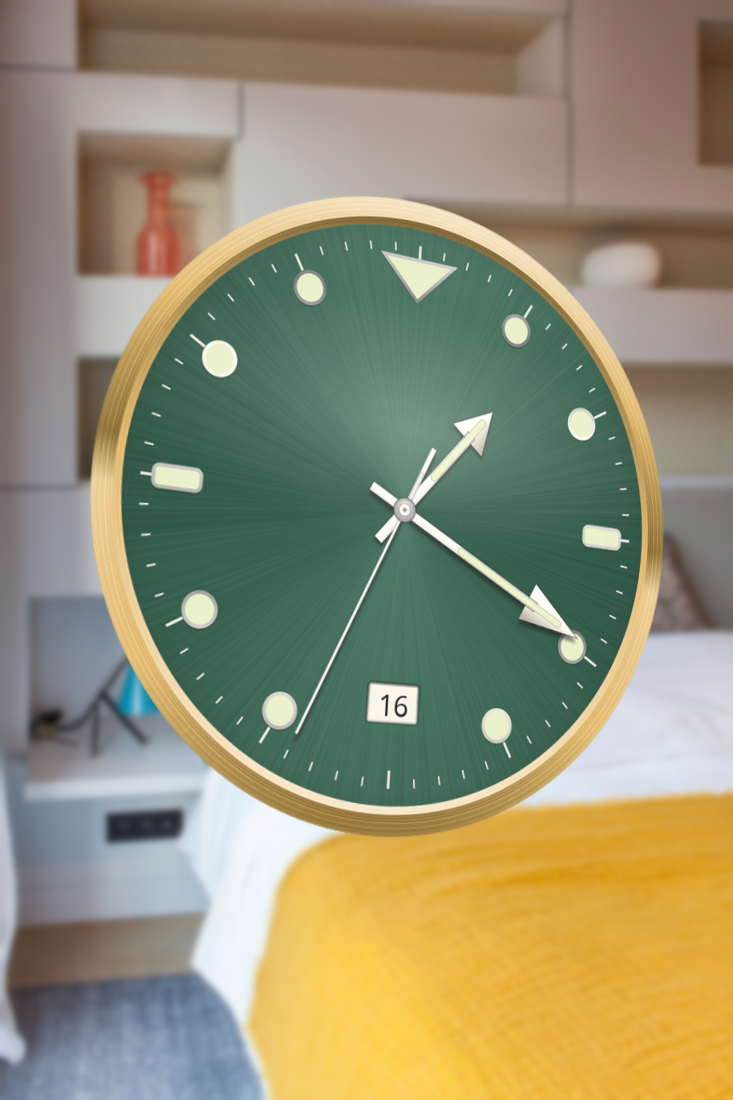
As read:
h=1 m=19 s=34
